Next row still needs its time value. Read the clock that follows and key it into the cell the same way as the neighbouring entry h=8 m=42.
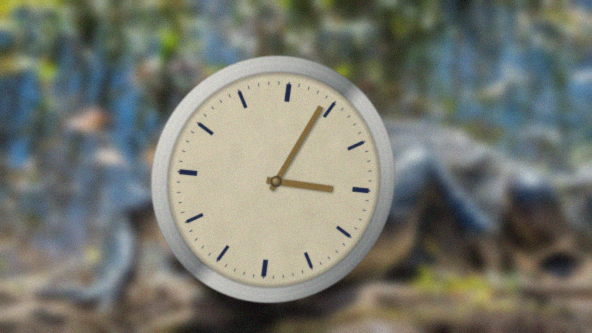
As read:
h=3 m=4
